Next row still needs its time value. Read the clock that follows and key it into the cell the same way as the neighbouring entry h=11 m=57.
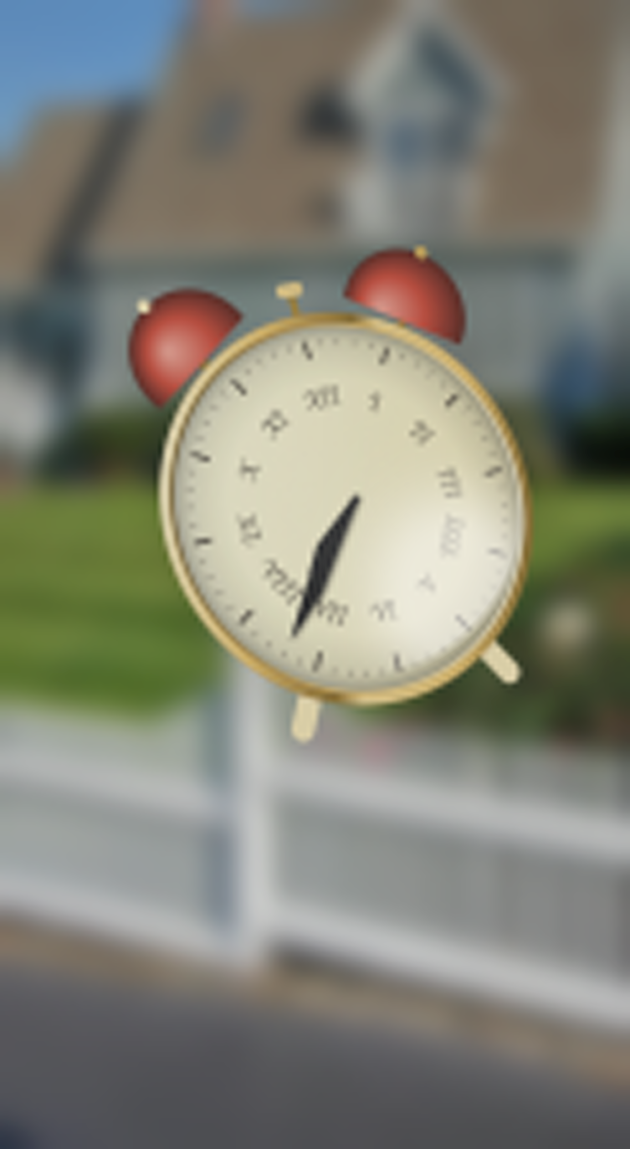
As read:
h=7 m=37
